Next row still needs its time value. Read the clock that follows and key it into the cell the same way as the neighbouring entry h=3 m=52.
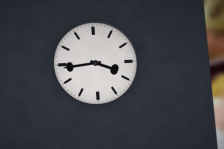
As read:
h=3 m=44
